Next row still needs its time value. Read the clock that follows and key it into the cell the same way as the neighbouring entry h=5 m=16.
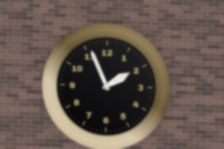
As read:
h=1 m=56
